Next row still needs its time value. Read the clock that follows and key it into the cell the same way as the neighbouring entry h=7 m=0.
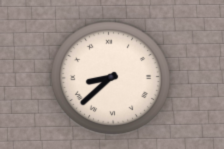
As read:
h=8 m=38
